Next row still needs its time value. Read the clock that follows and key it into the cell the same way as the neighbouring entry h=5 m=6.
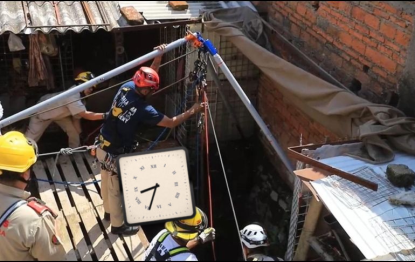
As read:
h=8 m=34
